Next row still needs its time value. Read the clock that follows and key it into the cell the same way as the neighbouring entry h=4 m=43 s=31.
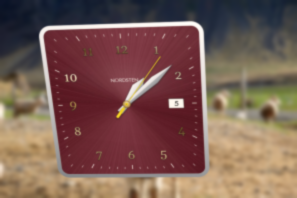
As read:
h=1 m=8 s=6
